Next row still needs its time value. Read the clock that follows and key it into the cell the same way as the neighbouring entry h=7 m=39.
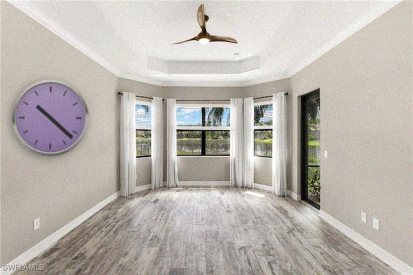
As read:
h=10 m=22
